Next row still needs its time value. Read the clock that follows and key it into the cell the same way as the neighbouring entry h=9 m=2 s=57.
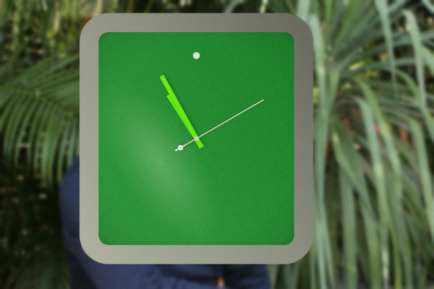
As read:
h=10 m=55 s=10
